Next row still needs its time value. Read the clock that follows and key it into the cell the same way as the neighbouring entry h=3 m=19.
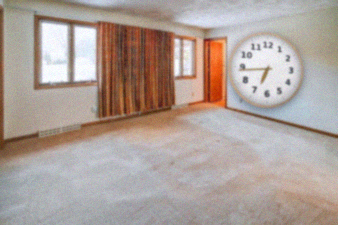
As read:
h=6 m=44
